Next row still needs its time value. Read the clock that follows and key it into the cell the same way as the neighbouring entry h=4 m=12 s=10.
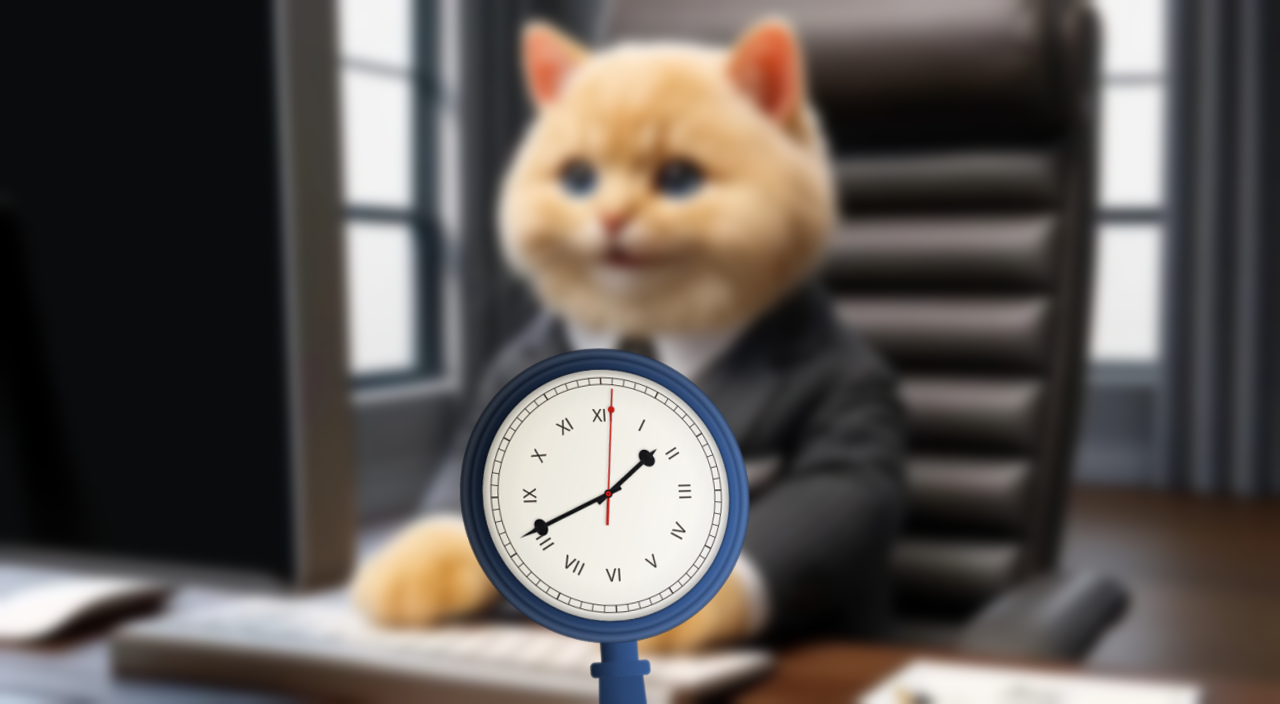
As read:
h=1 m=41 s=1
